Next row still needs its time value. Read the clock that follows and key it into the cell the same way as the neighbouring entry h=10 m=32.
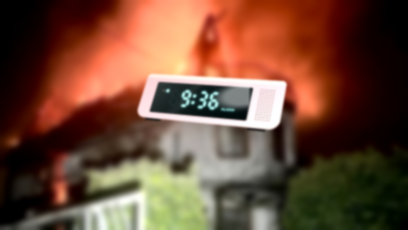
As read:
h=9 m=36
